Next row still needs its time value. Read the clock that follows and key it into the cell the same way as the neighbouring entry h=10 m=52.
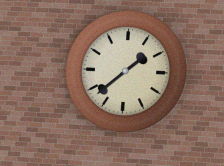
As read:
h=1 m=38
